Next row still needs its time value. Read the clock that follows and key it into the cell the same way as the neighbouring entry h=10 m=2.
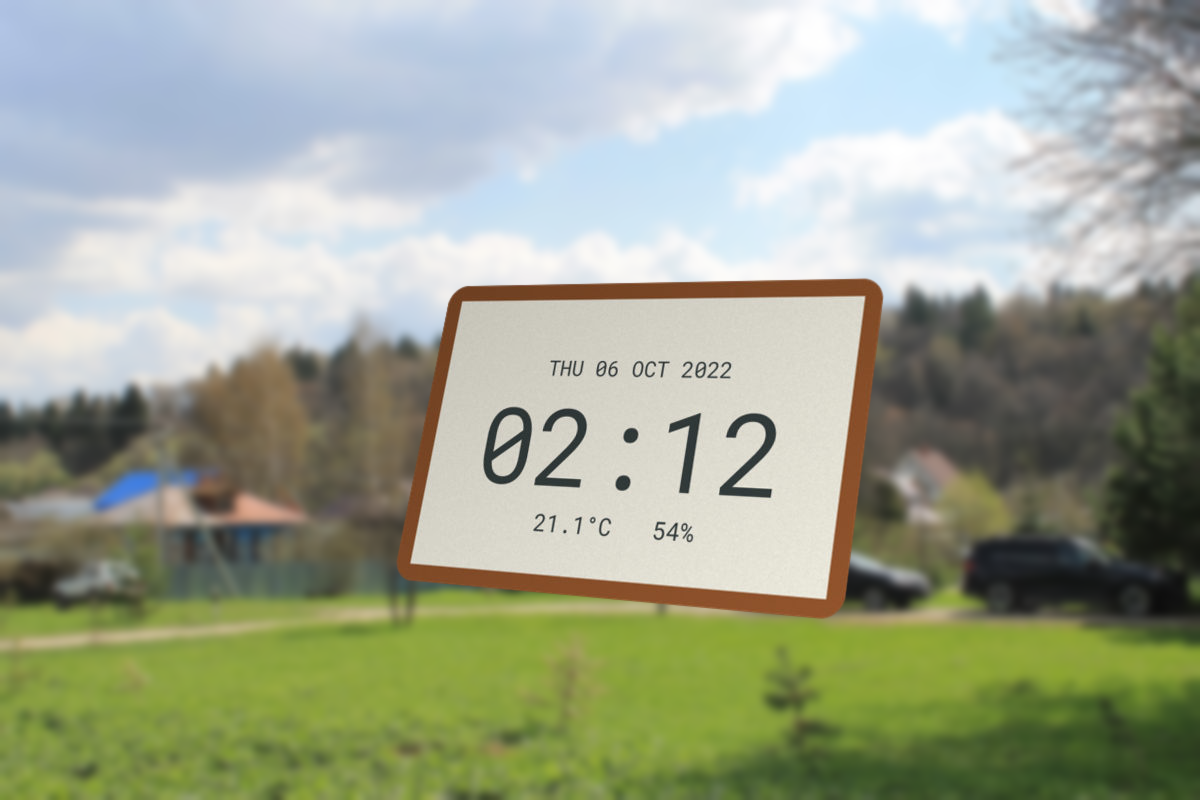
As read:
h=2 m=12
